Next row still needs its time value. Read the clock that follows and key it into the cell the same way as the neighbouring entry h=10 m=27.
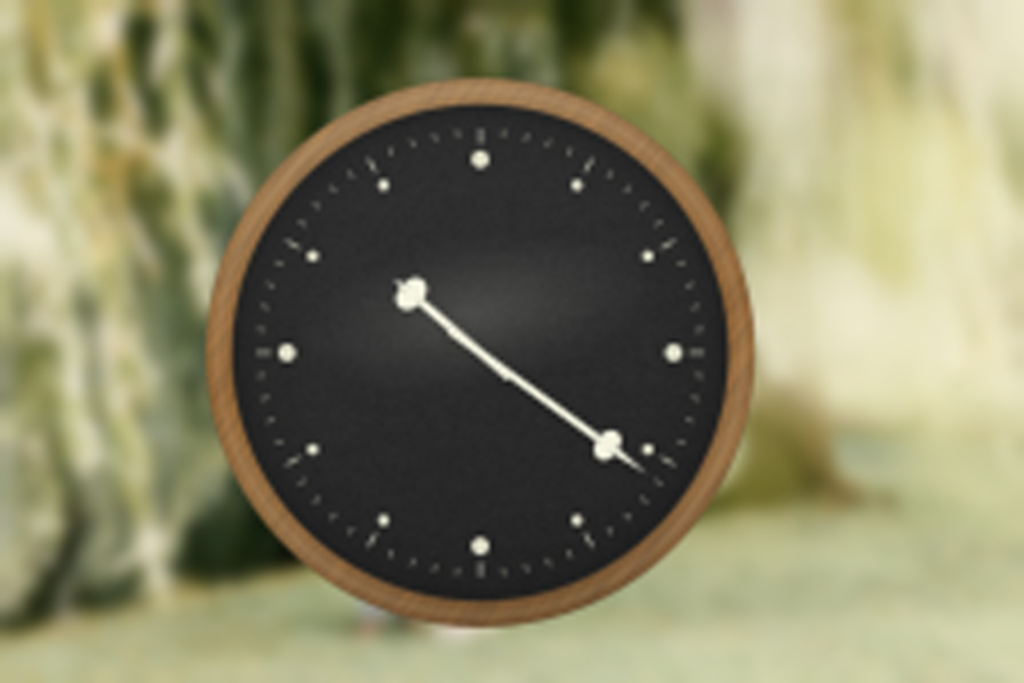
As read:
h=10 m=21
